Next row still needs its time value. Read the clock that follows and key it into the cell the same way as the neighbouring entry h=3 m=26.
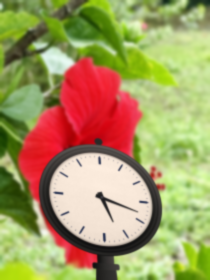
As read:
h=5 m=18
